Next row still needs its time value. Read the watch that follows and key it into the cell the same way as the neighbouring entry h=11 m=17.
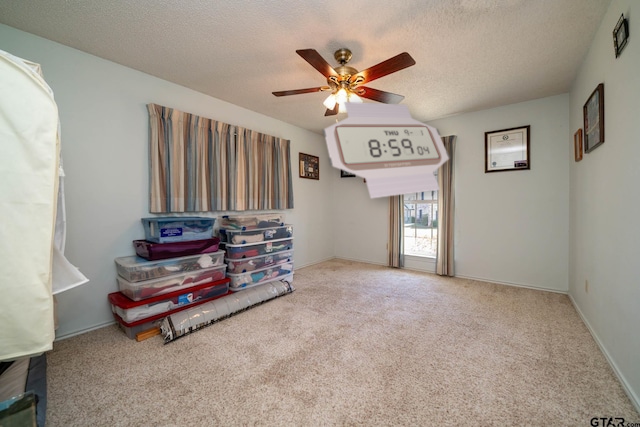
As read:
h=8 m=59
